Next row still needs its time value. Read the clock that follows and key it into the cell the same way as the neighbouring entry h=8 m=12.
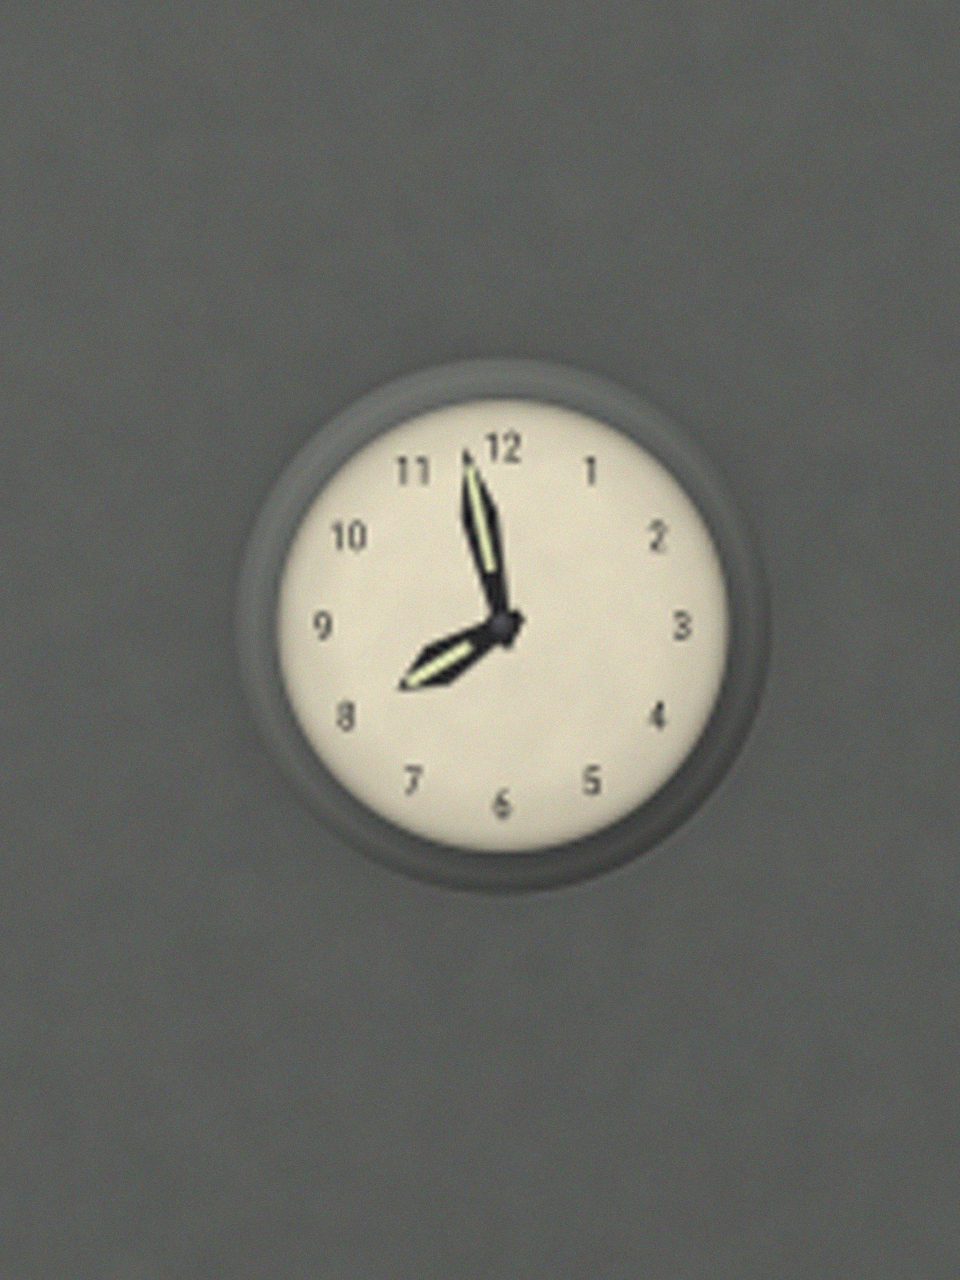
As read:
h=7 m=58
